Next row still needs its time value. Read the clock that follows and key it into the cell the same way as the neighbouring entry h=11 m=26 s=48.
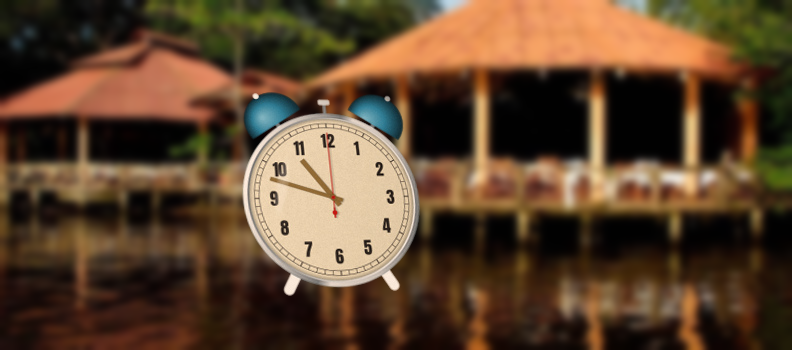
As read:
h=10 m=48 s=0
